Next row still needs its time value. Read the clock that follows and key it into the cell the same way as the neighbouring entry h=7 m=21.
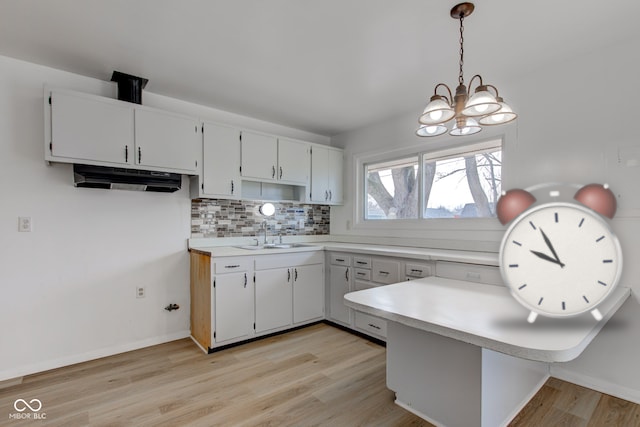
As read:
h=9 m=56
